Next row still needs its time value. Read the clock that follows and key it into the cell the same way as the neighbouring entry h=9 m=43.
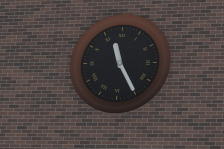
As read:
h=11 m=25
